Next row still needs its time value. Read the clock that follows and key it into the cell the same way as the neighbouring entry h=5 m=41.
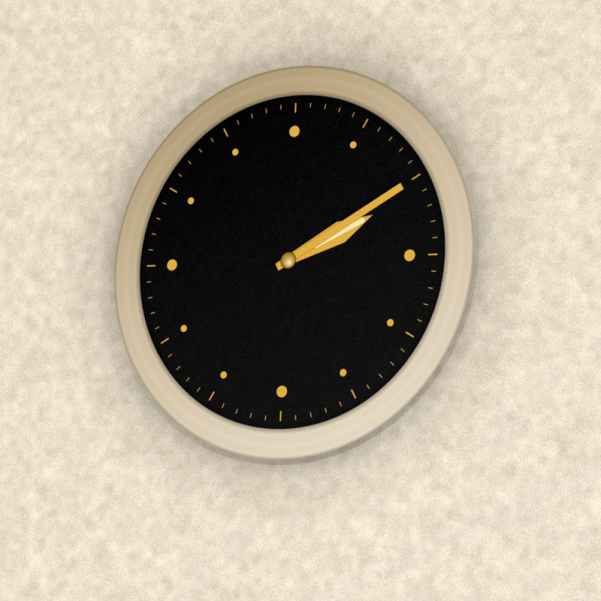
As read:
h=2 m=10
